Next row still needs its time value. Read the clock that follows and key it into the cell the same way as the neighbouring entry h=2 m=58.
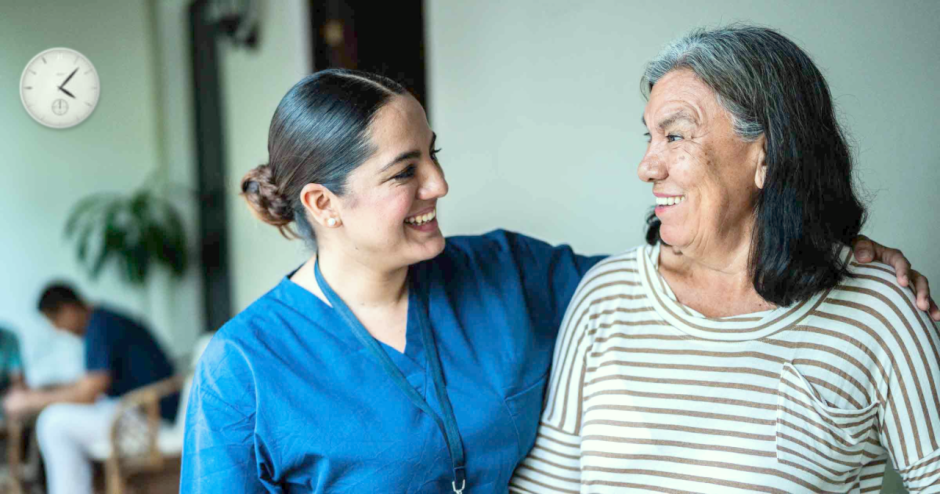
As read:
h=4 m=7
